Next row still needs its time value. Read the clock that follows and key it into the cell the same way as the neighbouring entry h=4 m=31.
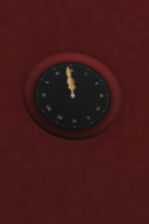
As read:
h=11 m=59
